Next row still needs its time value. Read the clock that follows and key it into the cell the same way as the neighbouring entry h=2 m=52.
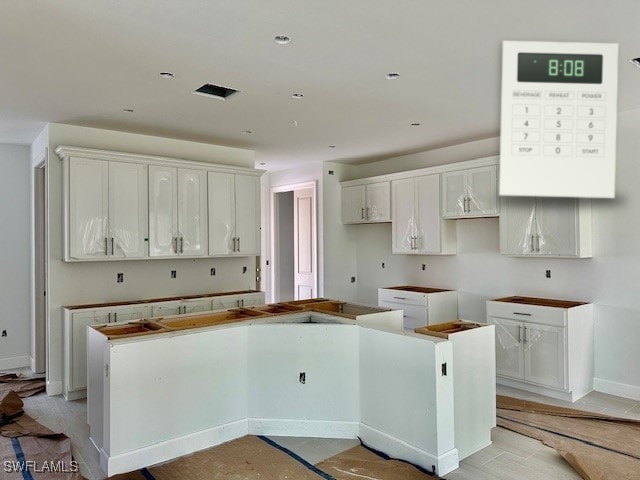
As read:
h=8 m=8
